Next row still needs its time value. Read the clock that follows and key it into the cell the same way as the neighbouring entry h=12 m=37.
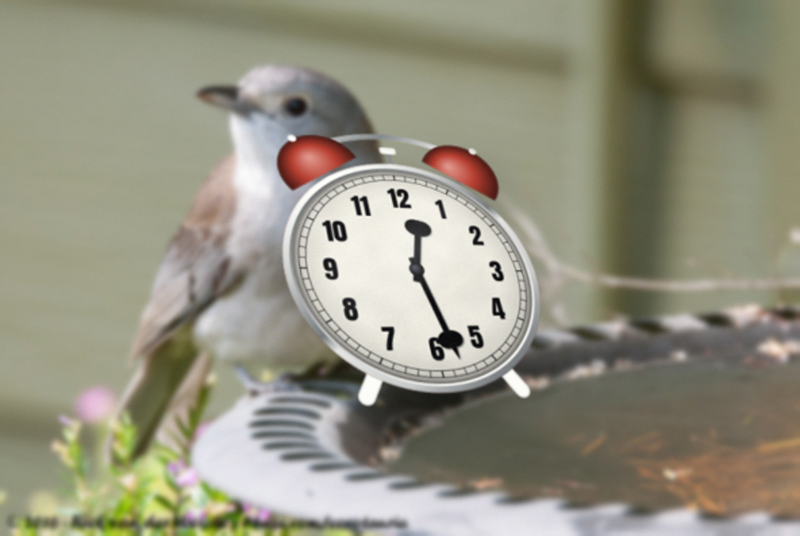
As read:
h=12 m=28
